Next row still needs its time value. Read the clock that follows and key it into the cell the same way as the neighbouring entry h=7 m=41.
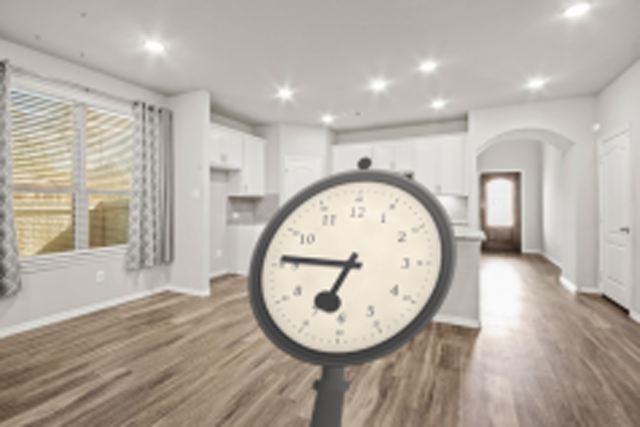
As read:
h=6 m=46
